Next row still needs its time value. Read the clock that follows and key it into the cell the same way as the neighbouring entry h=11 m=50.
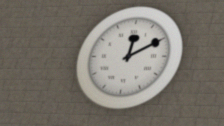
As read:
h=12 m=10
